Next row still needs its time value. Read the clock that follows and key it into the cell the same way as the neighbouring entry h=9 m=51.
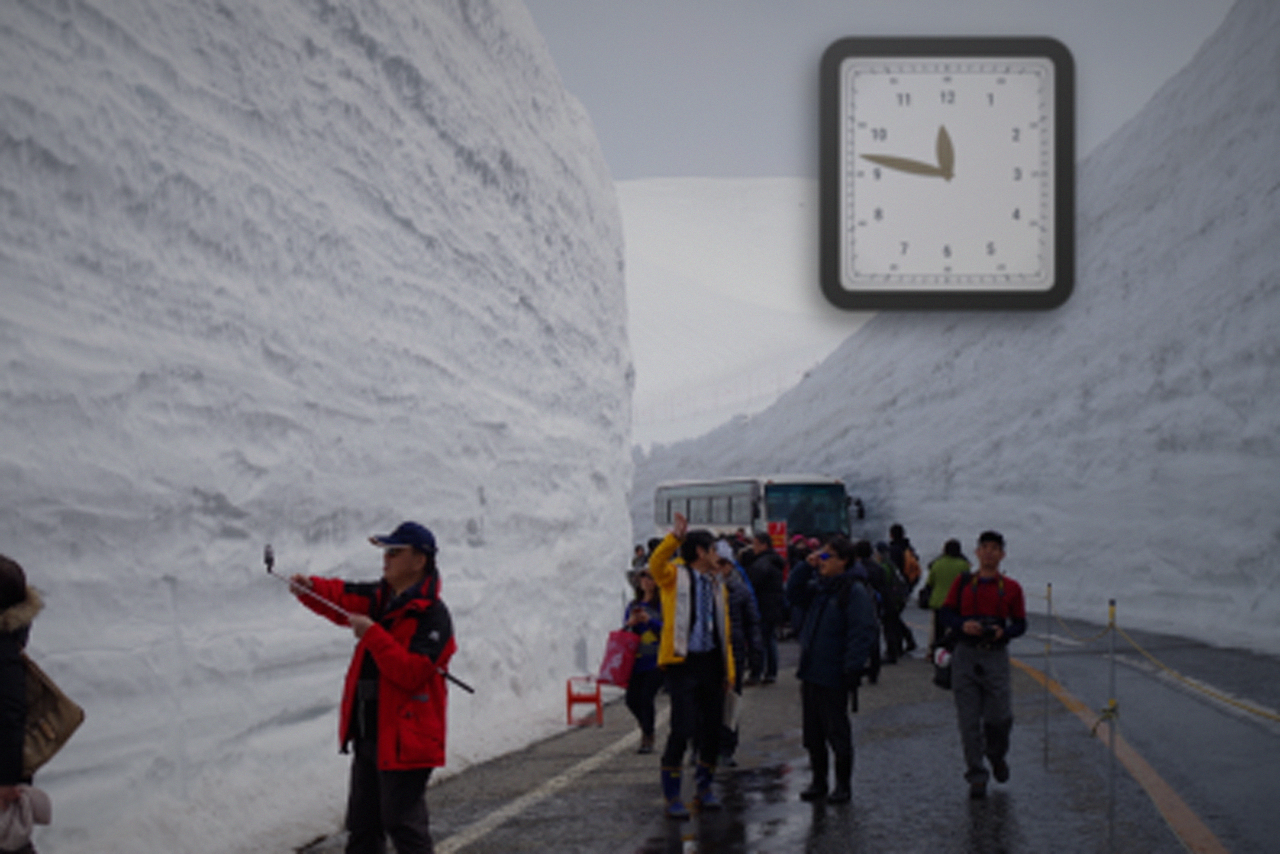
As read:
h=11 m=47
